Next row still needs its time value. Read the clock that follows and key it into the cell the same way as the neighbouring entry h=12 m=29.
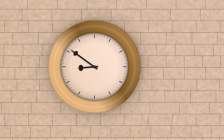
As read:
h=8 m=51
